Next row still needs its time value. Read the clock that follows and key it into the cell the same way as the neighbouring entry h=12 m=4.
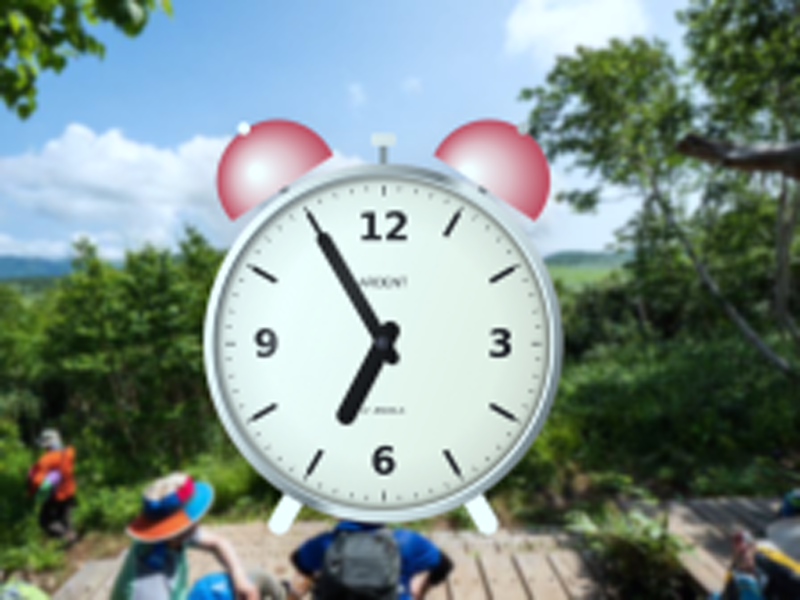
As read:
h=6 m=55
